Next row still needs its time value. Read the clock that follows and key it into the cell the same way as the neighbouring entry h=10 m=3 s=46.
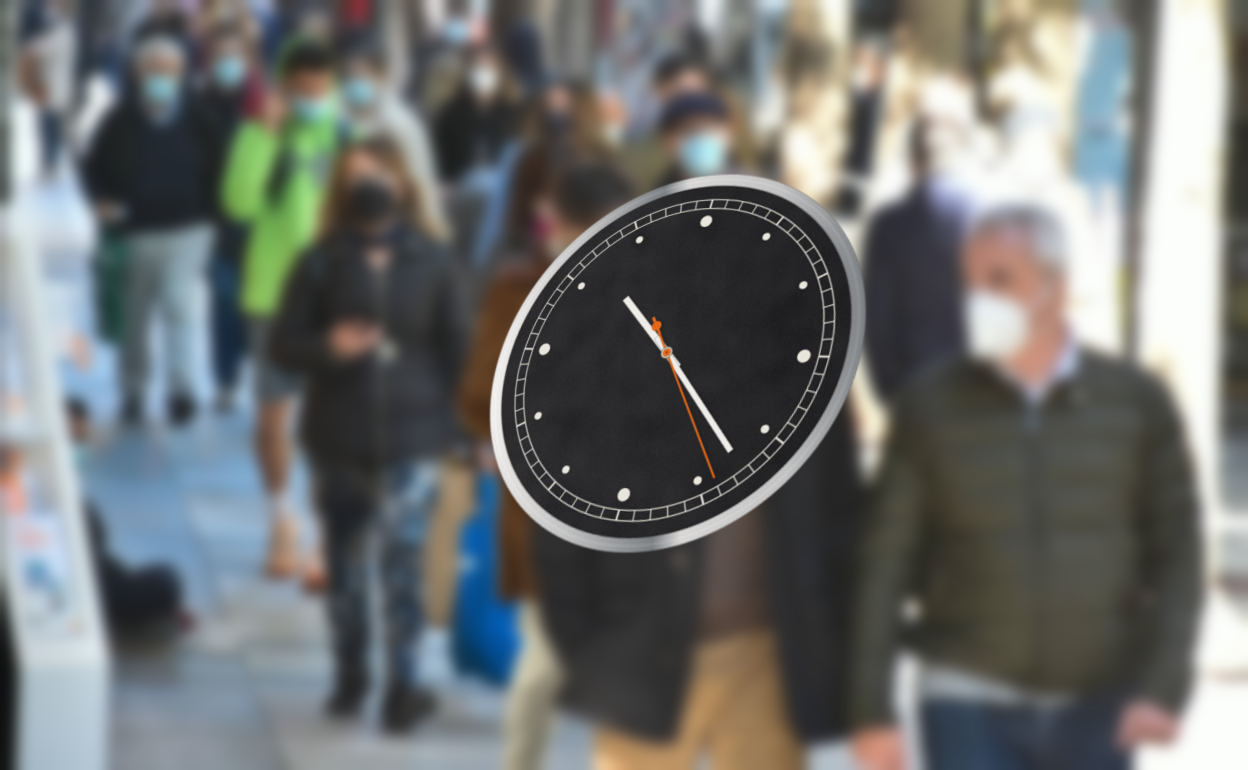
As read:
h=10 m=22 s=24
